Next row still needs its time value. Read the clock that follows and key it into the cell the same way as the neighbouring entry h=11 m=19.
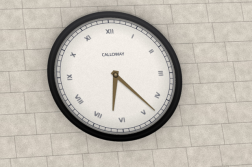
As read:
h=6 m=23
